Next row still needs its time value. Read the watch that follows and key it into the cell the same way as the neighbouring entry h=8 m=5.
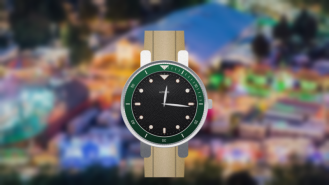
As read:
h=12 m=16
